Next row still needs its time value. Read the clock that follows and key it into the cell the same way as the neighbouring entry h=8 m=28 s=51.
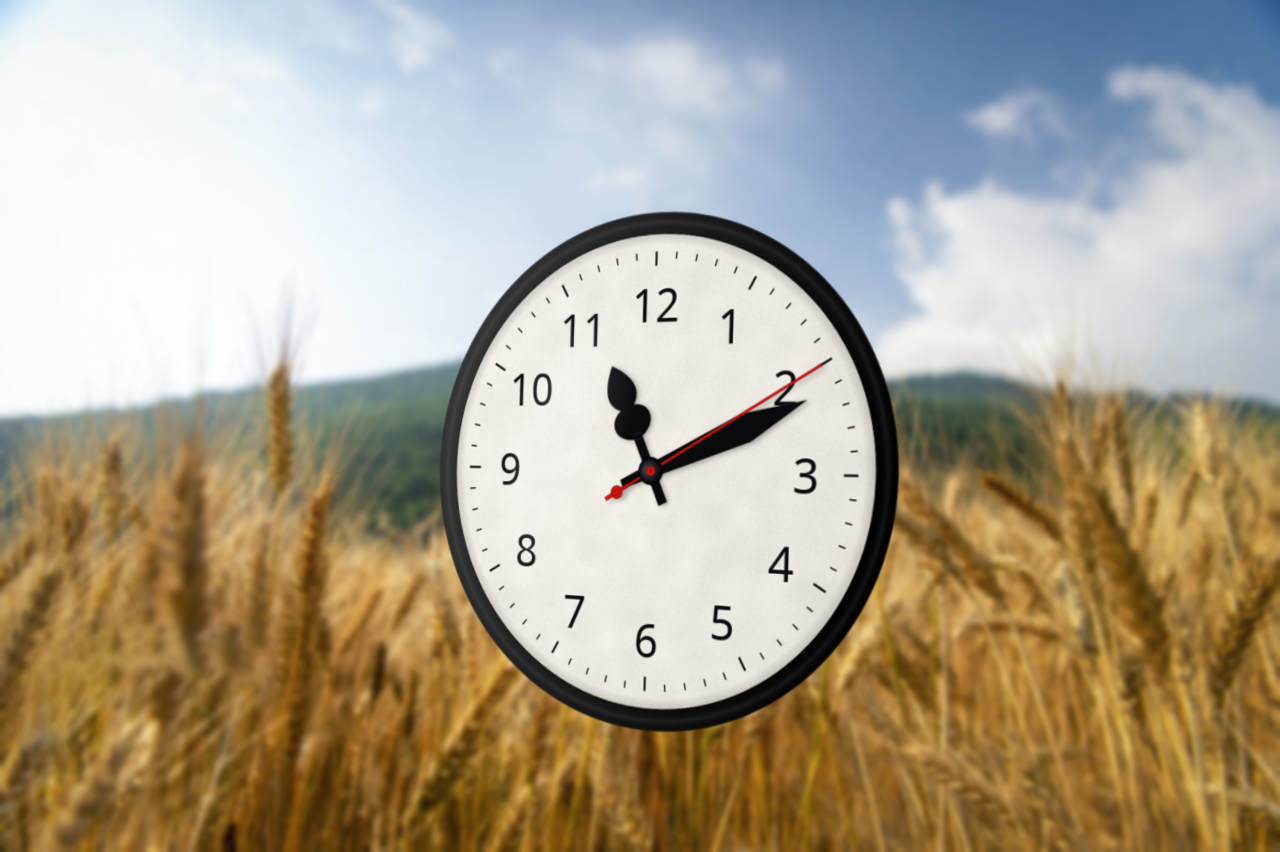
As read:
h=11 m=11 s=10
